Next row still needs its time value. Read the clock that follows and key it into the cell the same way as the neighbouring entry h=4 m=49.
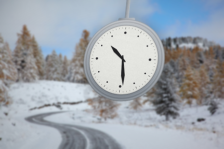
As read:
h=10 m=29
